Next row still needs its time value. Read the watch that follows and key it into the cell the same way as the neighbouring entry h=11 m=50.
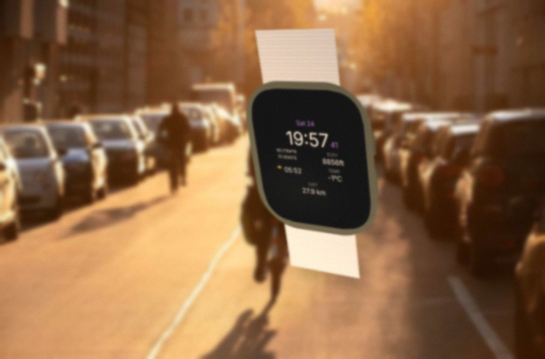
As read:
h=19 m=57
